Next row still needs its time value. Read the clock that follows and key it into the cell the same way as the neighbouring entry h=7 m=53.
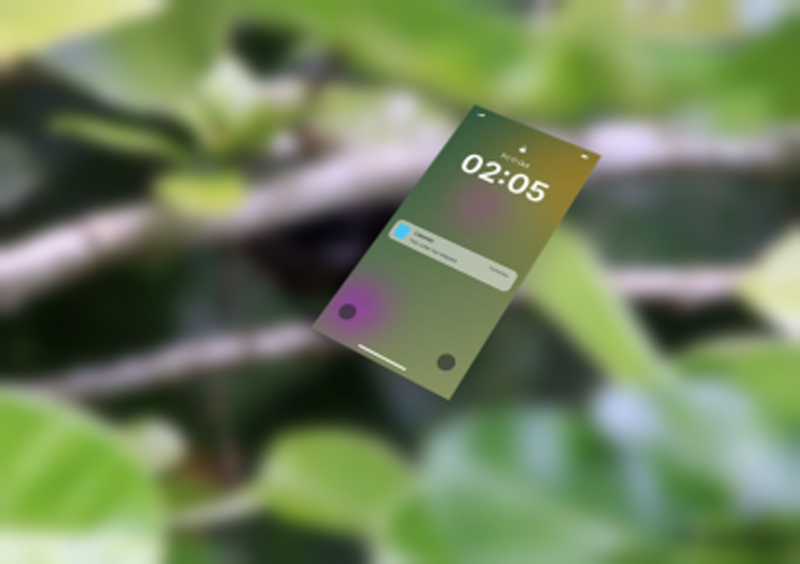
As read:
h=2 m=5
